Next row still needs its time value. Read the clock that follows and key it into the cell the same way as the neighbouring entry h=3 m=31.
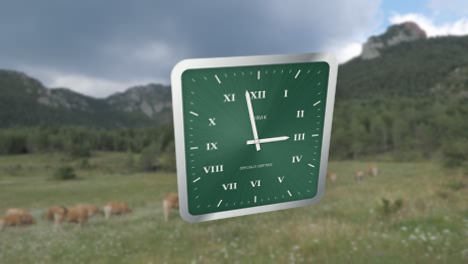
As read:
h=2 m=58
